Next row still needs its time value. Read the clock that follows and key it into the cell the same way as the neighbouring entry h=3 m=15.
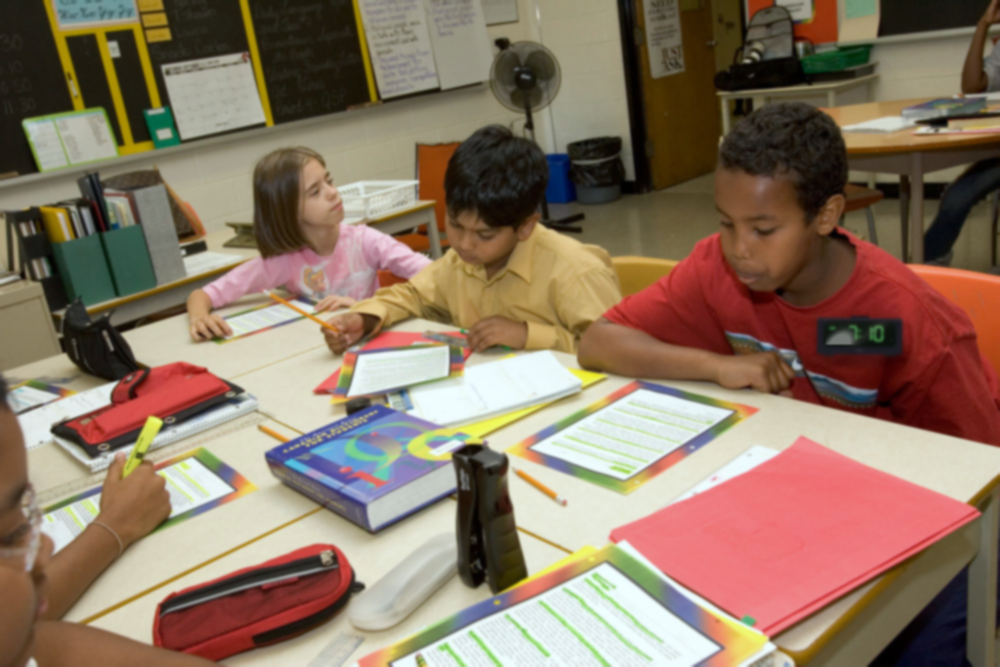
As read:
h=7 m=10
